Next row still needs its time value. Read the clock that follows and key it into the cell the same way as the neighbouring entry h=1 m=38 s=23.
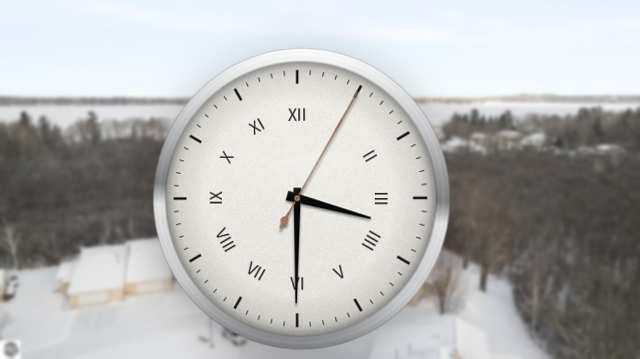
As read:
h=3 m=30 s=5
